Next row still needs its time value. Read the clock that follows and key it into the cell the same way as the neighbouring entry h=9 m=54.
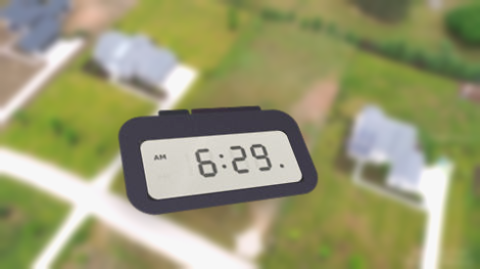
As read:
h=6 m=29
